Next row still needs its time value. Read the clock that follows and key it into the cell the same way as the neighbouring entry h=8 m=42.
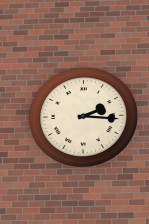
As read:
h=2 m=16
